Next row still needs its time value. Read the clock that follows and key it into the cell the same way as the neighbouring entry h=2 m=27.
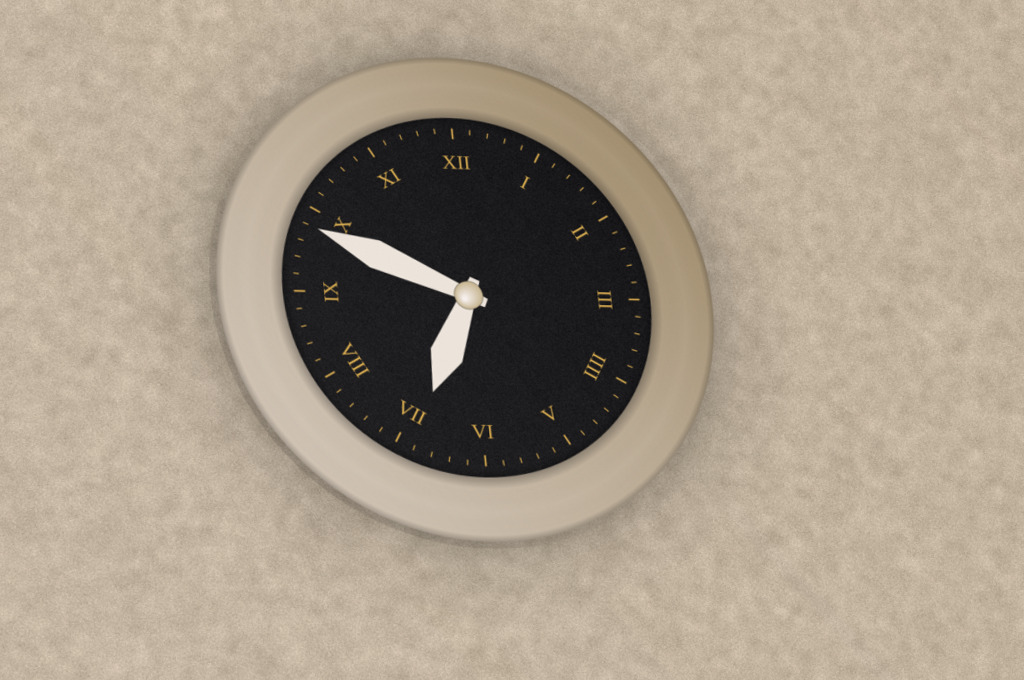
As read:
h=6 m=49
